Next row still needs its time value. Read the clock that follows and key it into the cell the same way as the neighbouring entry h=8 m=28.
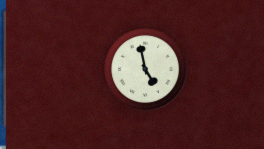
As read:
h=4 m=58
